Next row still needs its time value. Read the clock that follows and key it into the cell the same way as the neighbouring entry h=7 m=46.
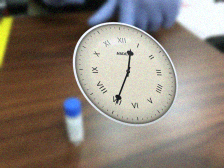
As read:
h=12 m=35
